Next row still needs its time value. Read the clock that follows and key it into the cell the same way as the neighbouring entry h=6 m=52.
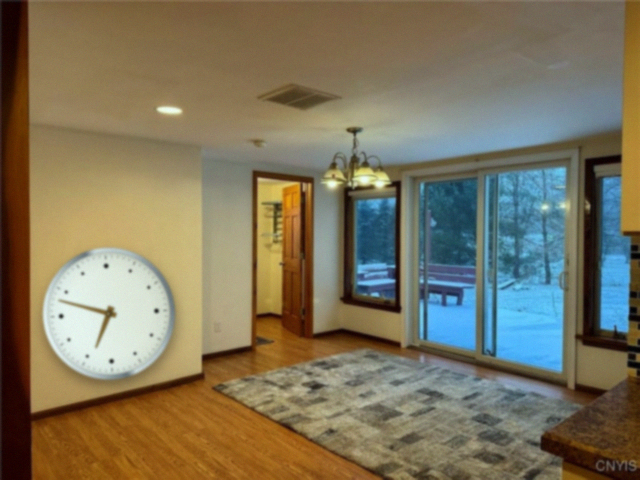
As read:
h=6 m=48
